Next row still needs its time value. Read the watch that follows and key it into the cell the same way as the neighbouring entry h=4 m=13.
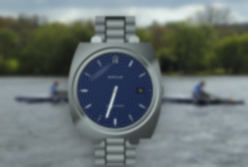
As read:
h=6 m=33
